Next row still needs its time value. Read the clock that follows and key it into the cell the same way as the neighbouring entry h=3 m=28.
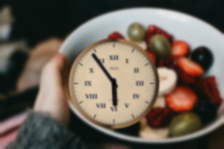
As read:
h=5 m=54
